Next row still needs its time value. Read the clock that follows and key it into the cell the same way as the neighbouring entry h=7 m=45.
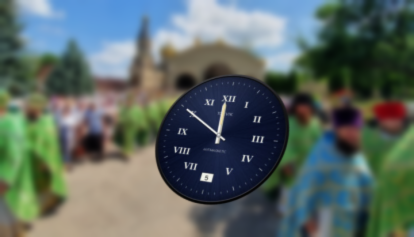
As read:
h=11 m=50
